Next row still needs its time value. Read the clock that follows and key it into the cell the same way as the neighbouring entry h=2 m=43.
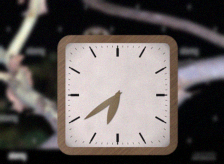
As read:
h=6 m=39
